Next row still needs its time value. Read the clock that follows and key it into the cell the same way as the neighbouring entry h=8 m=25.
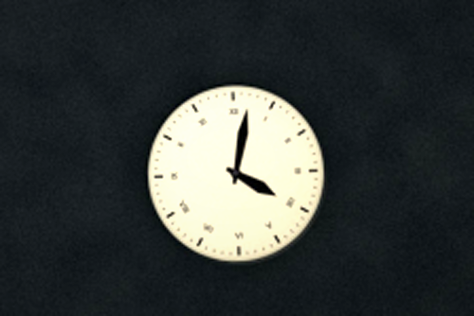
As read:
h=4 m=2
